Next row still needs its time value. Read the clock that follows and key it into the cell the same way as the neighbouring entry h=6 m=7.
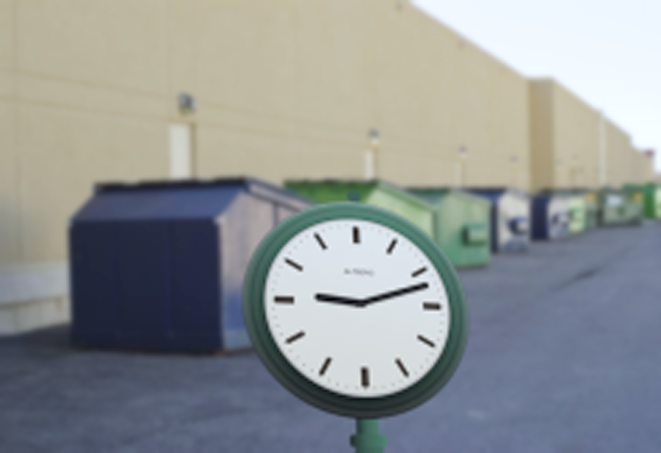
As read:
h=9 m=12
